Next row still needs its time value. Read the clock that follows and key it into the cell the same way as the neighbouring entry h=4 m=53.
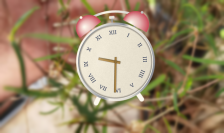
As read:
h=9 m=31
